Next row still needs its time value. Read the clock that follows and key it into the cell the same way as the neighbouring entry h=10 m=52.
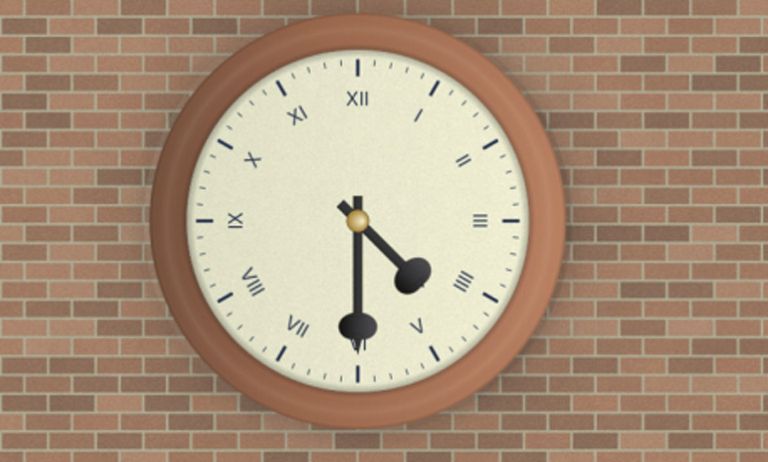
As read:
h=4 m=30
